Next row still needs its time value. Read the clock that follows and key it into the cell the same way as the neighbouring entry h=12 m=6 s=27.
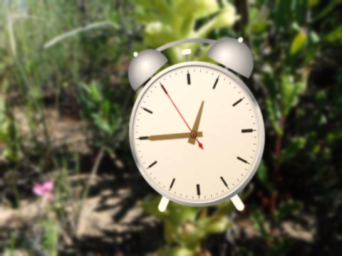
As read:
h=12 m=44 s=55
